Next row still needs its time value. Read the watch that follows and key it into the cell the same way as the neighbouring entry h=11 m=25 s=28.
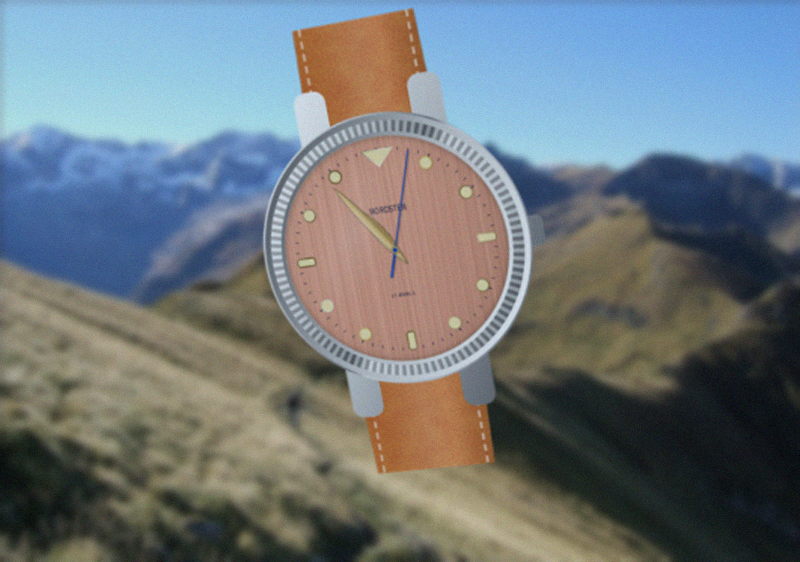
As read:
h=10 m=54 s=3
